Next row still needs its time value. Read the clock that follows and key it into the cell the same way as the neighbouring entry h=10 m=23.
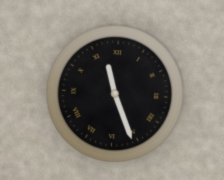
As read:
h=11 m=26
